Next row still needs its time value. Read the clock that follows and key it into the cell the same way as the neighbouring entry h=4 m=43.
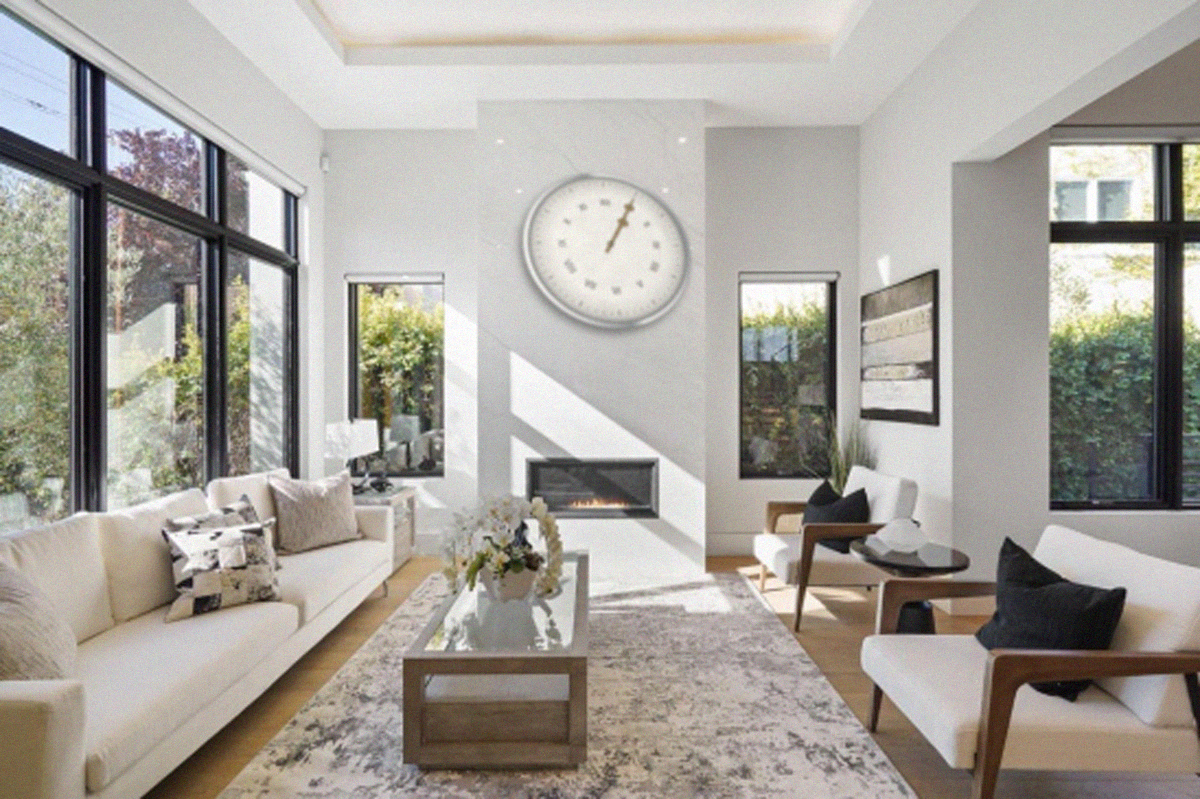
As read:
h=1 m=5
